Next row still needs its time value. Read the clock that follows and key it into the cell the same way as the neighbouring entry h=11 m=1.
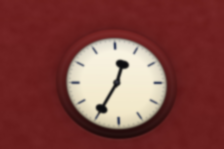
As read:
h=12 m=35
